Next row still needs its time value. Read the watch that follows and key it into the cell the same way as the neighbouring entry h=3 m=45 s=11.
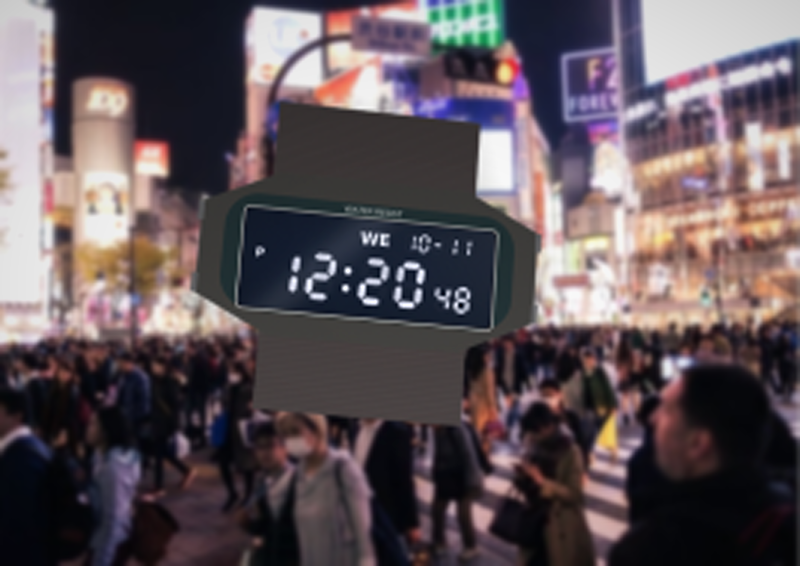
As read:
h=12 m=20 s=48
